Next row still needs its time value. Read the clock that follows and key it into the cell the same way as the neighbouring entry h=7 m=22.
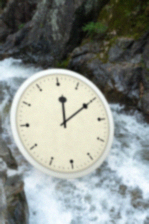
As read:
h=12 m=10
